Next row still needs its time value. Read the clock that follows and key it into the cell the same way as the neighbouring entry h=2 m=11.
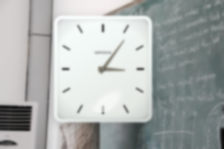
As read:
h=3 m=6
